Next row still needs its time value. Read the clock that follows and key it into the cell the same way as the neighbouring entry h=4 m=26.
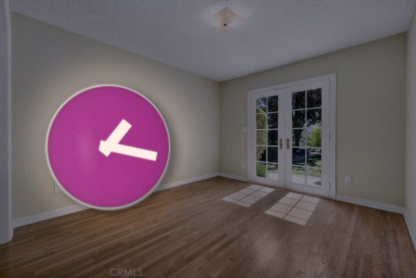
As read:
h=1 m=17
